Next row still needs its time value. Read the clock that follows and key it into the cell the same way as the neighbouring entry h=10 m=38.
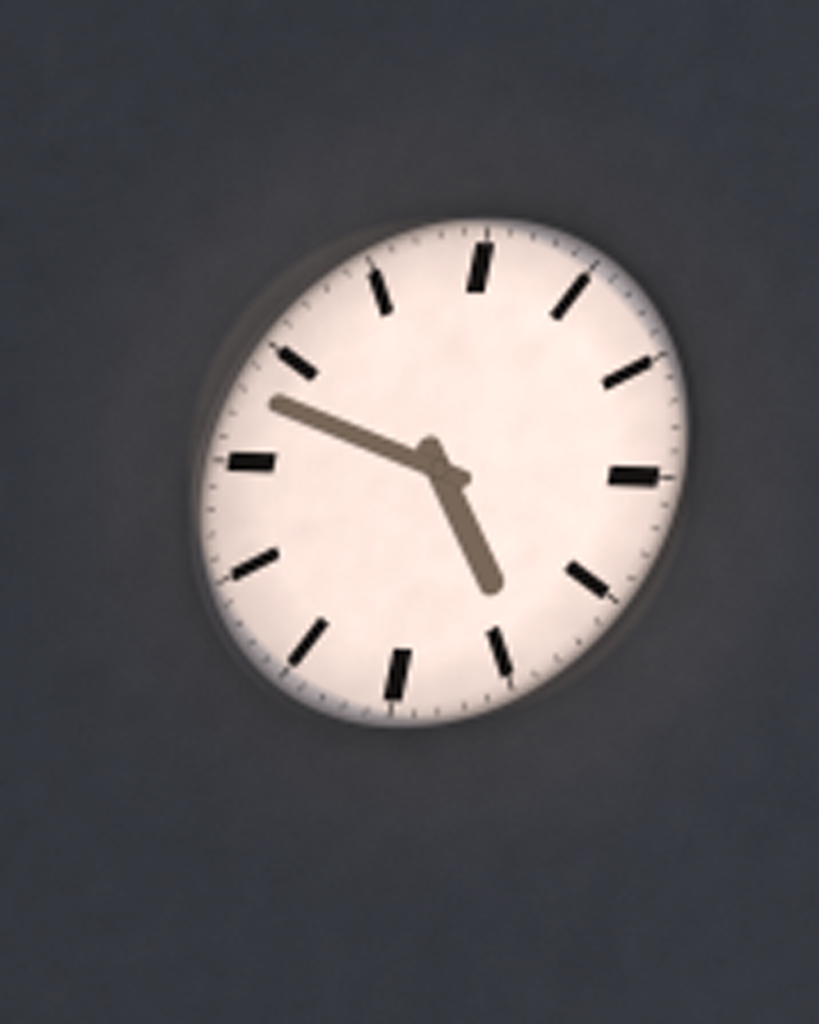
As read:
h=4 m=48
